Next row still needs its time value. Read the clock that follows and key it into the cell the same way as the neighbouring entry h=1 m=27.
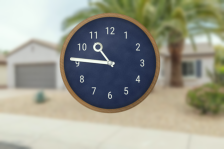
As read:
h=10 m=46
